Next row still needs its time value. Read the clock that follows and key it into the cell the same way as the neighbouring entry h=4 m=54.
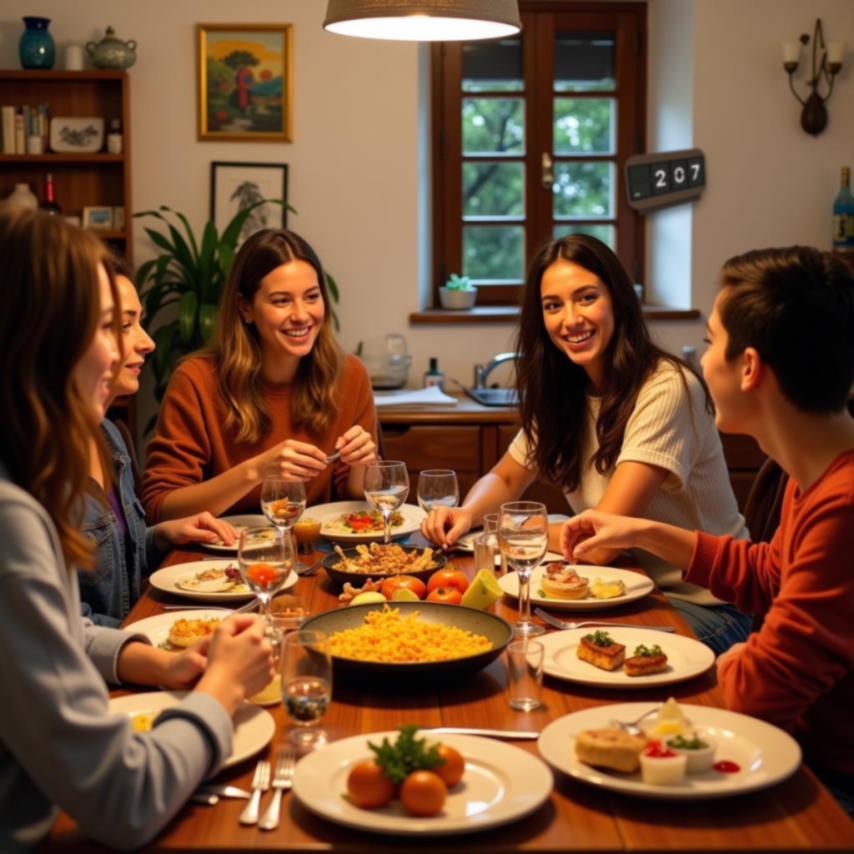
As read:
h=2 m=7
